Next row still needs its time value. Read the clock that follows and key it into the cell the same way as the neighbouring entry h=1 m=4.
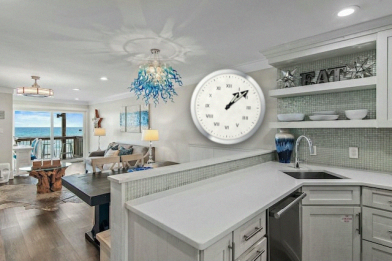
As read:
h=1 m=8
